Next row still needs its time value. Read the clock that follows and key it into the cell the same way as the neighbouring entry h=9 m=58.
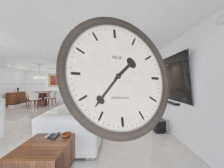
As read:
h=1 m=37
